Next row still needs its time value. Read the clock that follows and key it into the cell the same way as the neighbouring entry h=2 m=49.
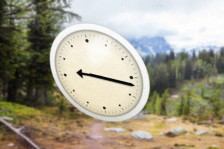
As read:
h=9 m=17
